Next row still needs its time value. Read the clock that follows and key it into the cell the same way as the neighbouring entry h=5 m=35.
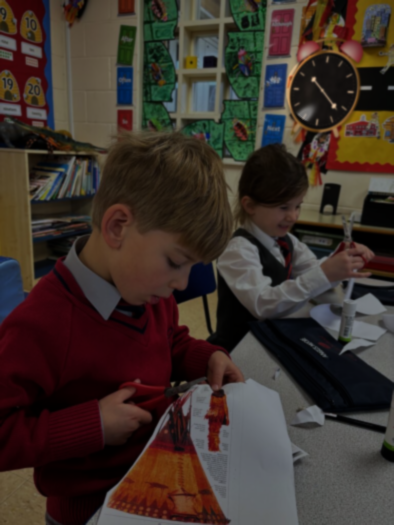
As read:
h=10 m=22
